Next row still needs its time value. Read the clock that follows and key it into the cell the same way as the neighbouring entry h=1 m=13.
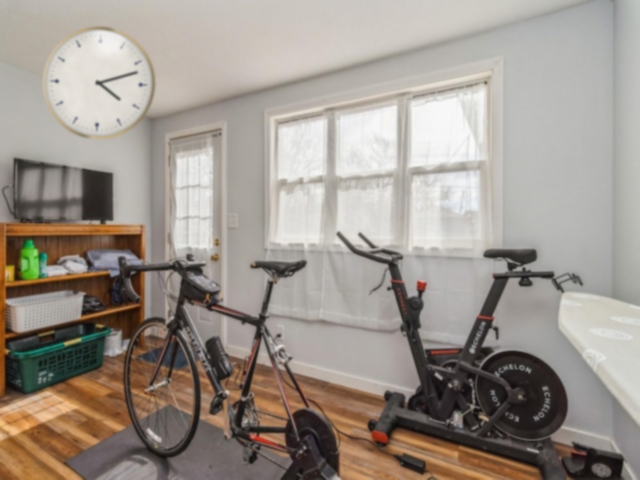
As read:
h=4 m=12
